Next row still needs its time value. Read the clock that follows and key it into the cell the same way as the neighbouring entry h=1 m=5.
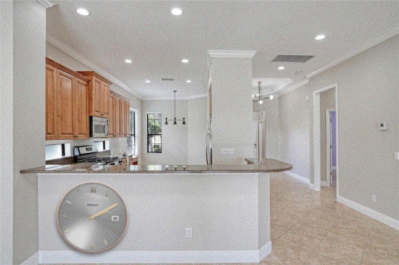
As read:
h=2 m=10
